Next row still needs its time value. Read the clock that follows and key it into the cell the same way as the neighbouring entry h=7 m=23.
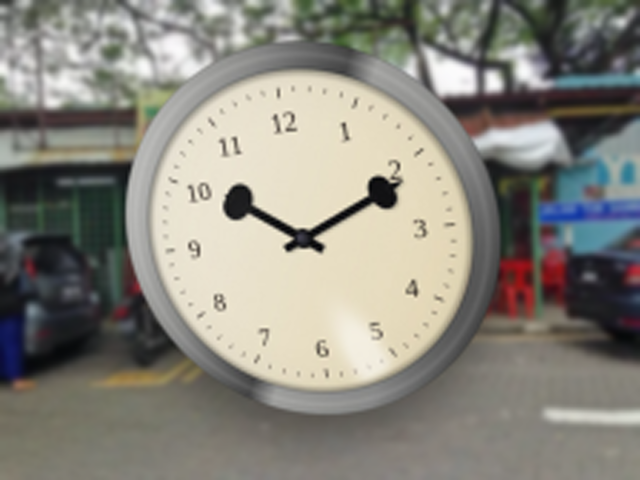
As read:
h=10 m=11
